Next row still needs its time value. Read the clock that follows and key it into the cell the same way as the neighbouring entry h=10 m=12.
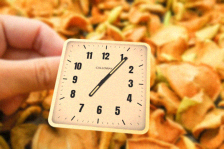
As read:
h=7 m=6
